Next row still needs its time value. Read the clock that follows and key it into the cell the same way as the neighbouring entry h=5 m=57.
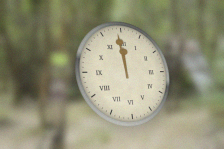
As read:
h=11 m=59
